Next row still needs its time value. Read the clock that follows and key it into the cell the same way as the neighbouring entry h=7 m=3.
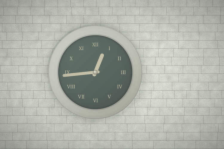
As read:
h=12 m=44
